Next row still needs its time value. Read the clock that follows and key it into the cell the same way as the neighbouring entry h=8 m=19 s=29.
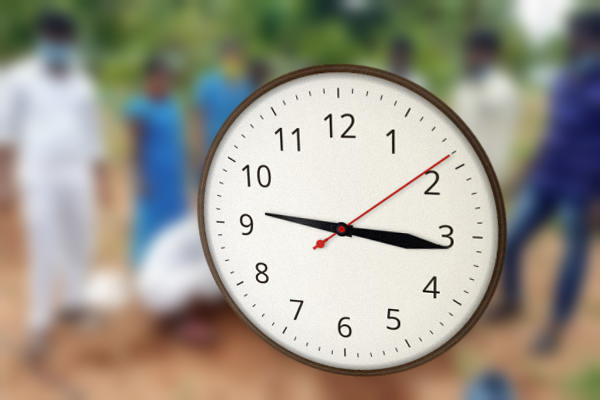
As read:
h=9 m=16 s=9
